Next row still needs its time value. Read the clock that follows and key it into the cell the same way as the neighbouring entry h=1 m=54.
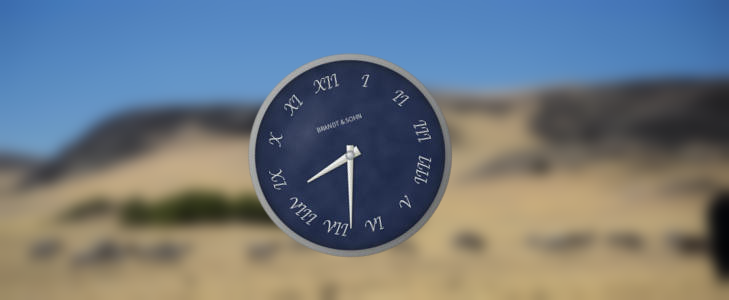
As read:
h=8 m=33
